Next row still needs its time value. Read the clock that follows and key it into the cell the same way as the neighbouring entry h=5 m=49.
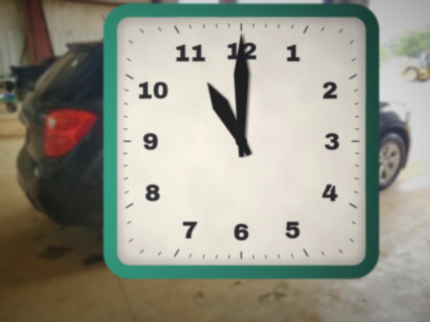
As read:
h=11 m=0
